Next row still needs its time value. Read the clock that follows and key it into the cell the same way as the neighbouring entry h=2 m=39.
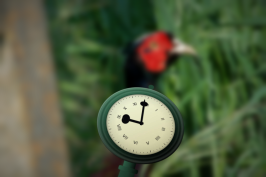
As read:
h=8 m=59
